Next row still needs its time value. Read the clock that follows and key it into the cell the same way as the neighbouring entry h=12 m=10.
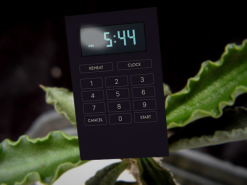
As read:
h=5 m=44
